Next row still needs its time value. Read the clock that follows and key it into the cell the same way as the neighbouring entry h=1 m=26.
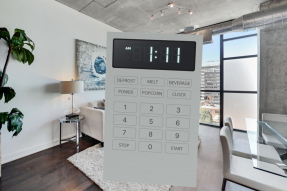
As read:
h=1 m=11
